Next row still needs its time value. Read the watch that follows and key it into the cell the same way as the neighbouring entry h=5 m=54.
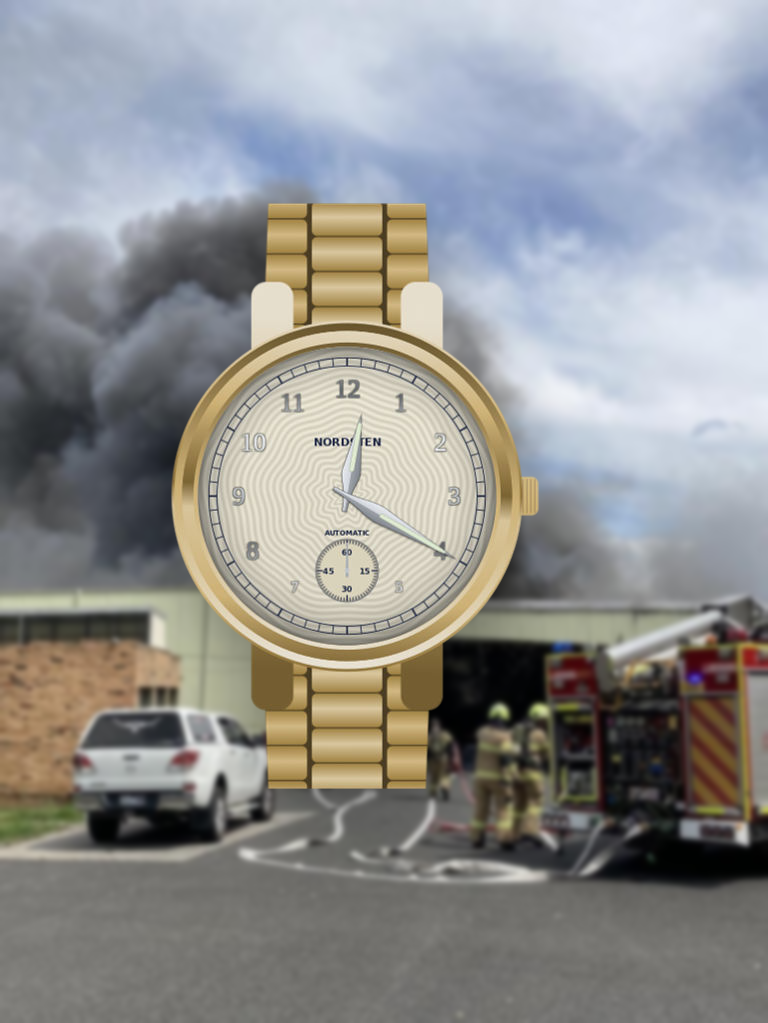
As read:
h=12 m=20
